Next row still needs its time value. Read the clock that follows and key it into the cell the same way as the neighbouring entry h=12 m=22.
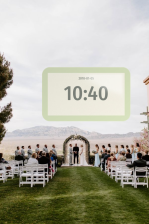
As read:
h=10 m=40
